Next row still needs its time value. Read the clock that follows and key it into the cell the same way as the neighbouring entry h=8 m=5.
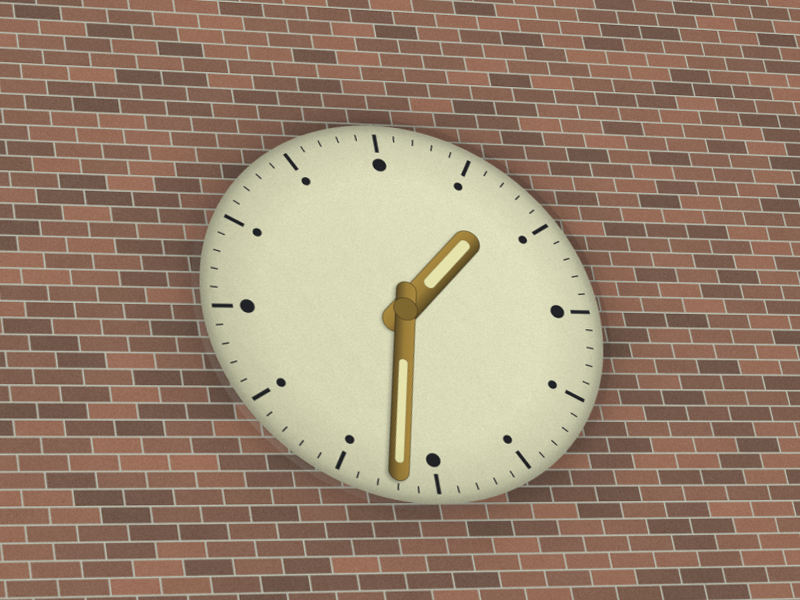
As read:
h=1 m=32
